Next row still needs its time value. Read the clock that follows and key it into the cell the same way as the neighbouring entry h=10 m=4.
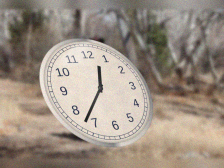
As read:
h=12 m=37
